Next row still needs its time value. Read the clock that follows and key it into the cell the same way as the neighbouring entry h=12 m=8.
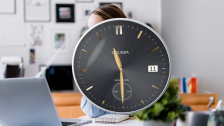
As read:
h=11 m=30
